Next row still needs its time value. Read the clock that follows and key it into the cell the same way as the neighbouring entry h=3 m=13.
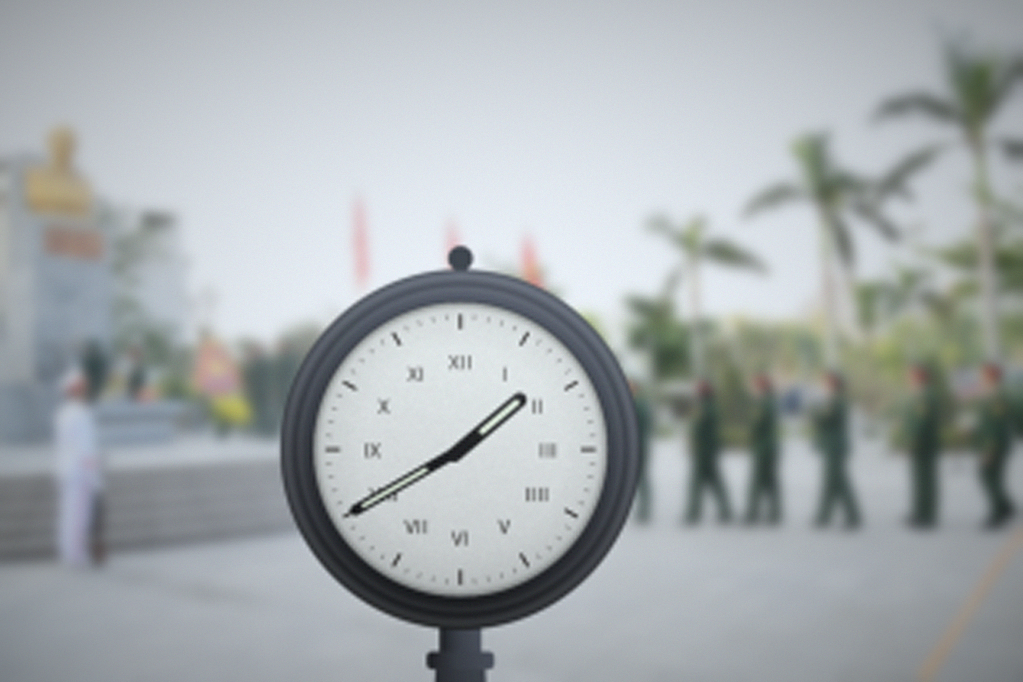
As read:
h=1 m=40
